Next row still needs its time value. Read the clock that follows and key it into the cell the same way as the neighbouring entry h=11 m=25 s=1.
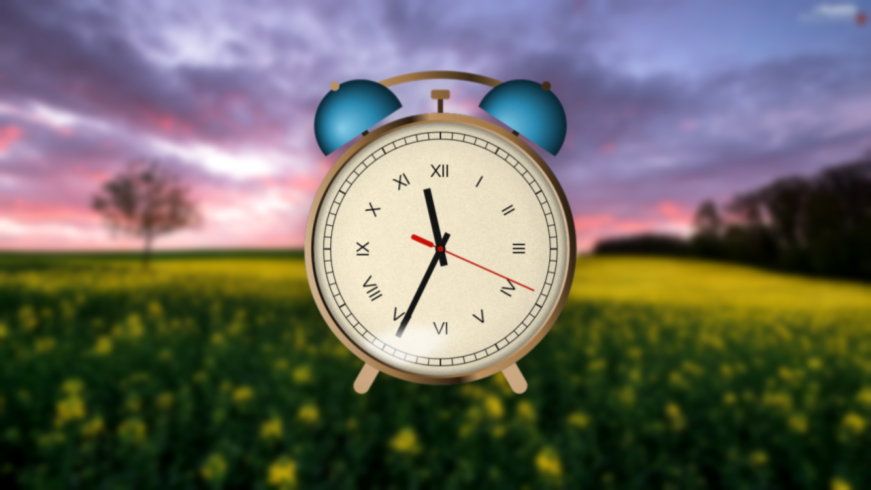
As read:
h=11 m=34 s=19
